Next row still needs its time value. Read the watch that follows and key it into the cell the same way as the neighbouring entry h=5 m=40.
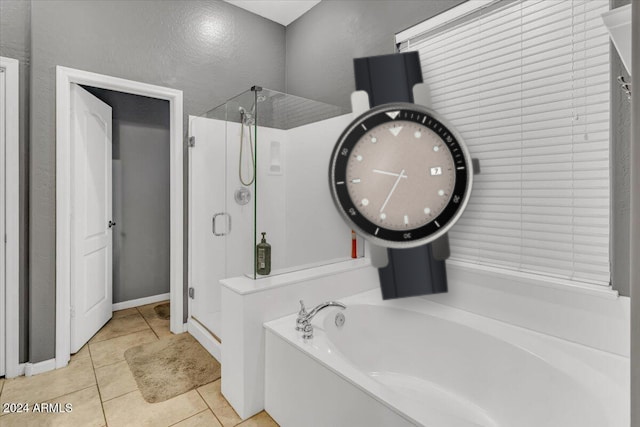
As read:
h=9 m=36
